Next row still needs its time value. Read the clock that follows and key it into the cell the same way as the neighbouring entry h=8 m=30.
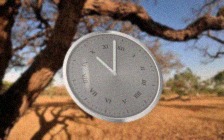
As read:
h=9 m=58
